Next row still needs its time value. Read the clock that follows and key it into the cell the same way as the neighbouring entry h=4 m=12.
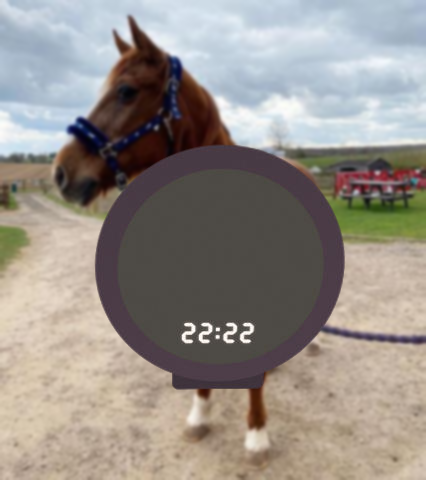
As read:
h=22 m=22
